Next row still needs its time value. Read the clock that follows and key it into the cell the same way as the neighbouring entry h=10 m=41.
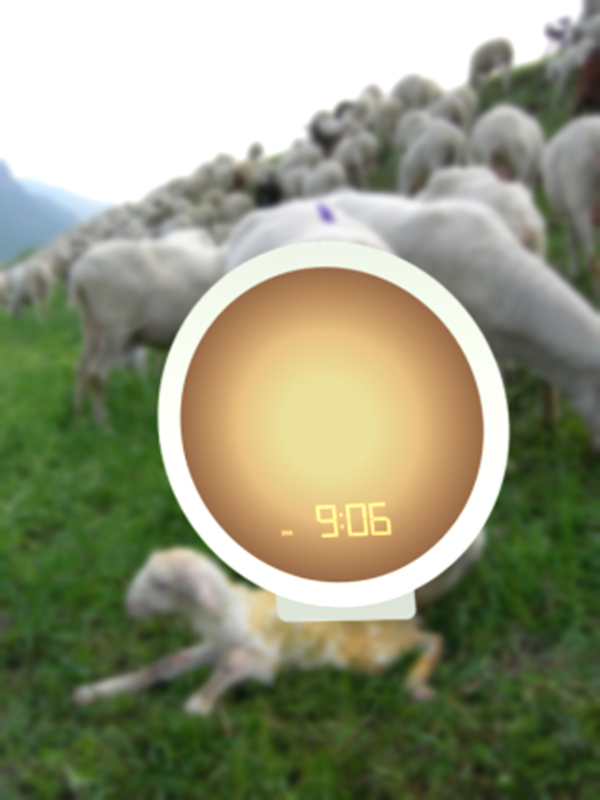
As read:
h=9 m=6
